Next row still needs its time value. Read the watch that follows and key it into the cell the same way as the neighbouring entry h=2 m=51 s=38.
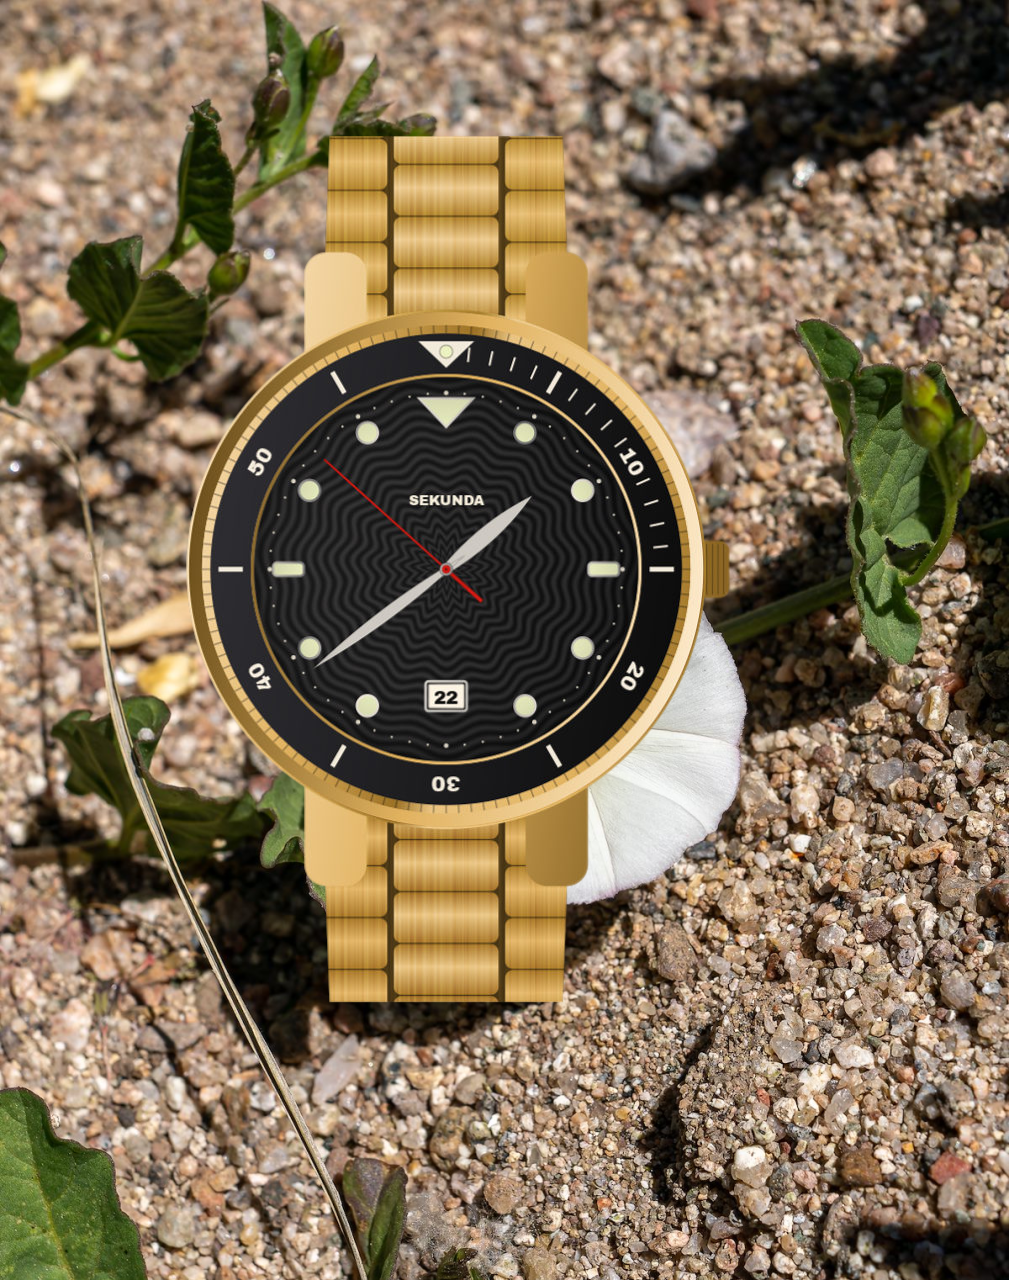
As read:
h=1 m=38 s=52
